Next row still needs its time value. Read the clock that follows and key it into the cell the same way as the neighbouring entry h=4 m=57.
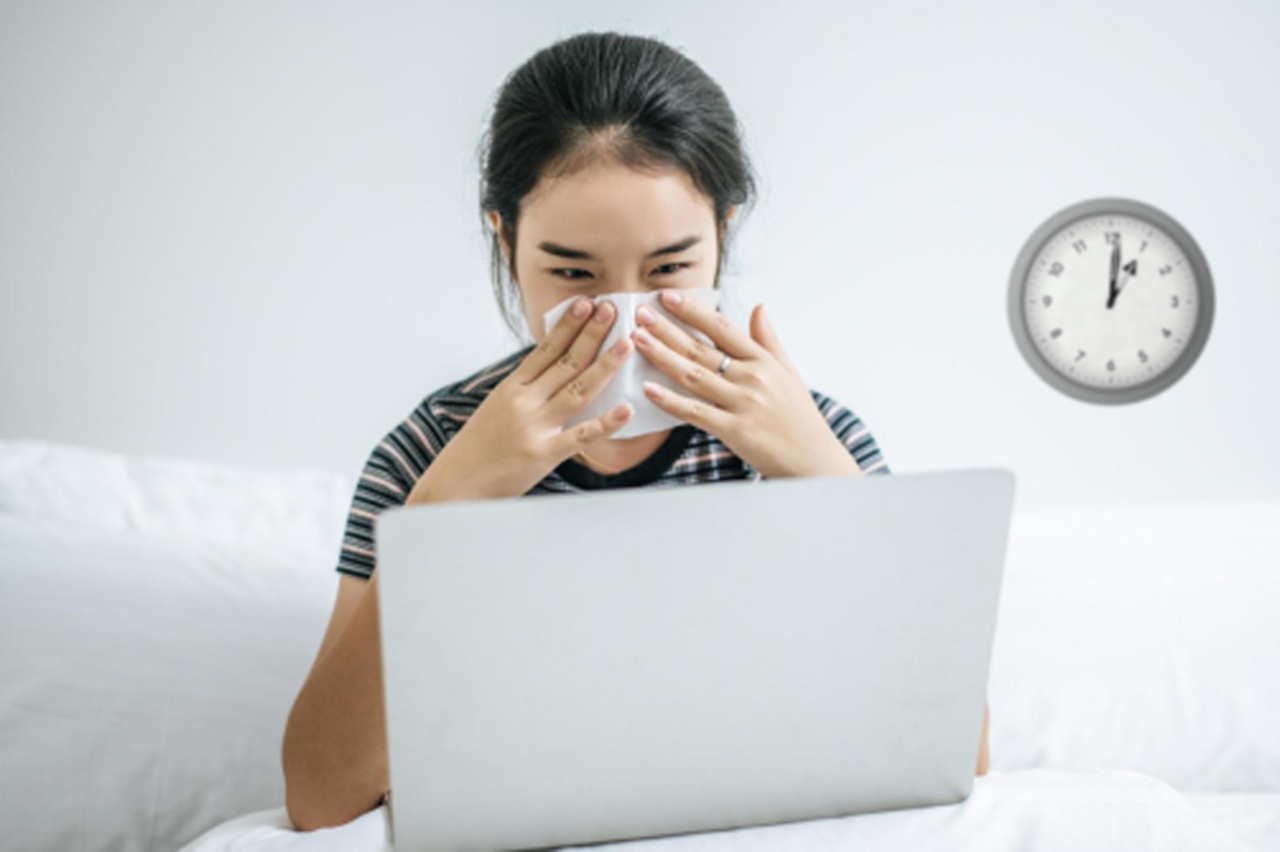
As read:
h=1 m=1
